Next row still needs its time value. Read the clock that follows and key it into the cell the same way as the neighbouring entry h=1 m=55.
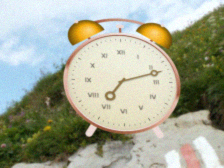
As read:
h=7 m=12
